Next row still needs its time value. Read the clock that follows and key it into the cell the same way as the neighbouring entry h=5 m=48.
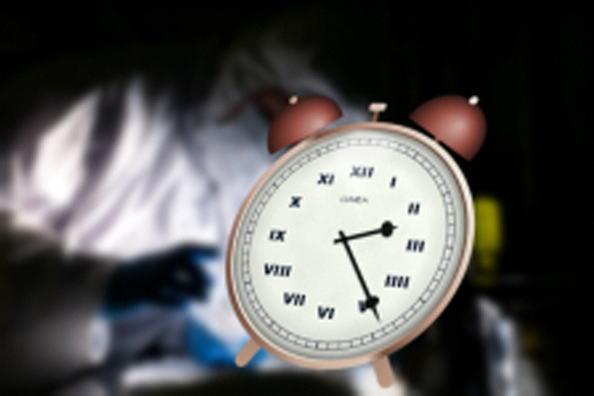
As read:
h=2 m=24
